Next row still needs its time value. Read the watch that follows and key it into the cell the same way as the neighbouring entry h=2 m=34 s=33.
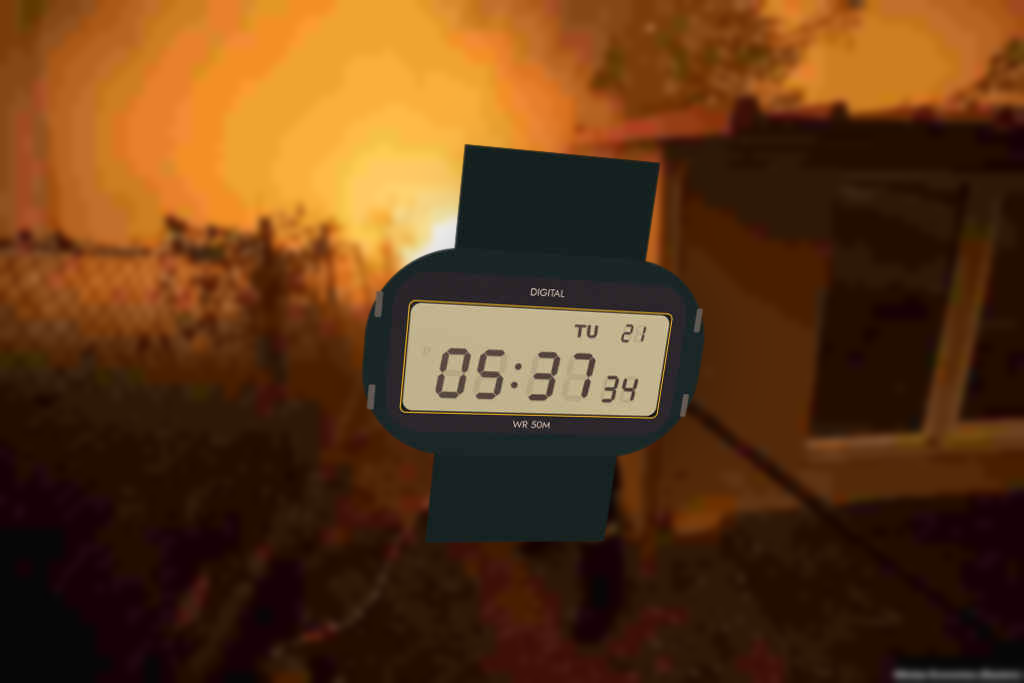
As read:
h=5 m=37 s=34
